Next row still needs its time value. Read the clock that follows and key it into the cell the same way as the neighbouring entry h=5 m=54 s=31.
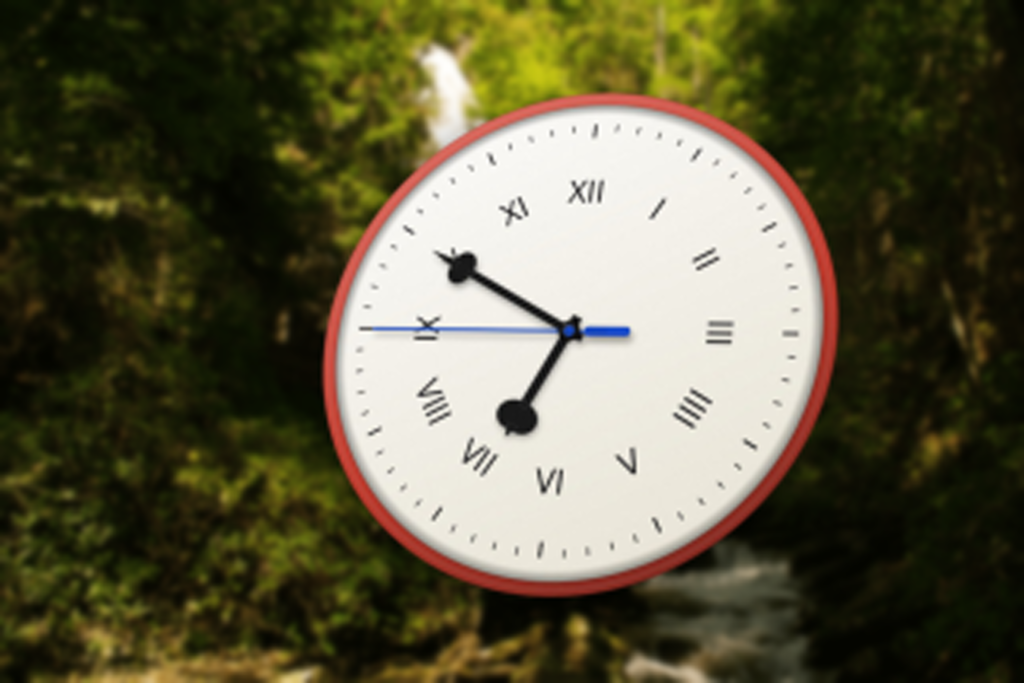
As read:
h=6 m=49 s=45
